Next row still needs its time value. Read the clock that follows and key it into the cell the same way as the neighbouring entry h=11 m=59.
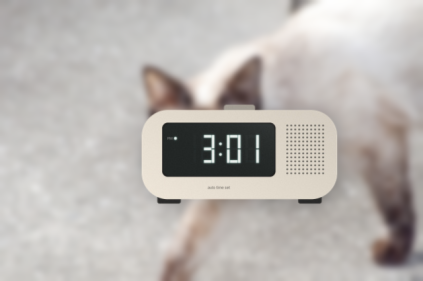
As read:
h=3 m=1
